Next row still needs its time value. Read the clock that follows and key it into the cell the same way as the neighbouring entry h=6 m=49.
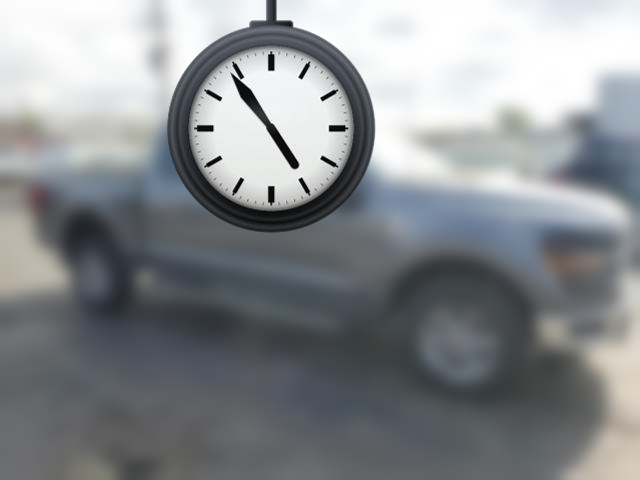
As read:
h=4 m=54
